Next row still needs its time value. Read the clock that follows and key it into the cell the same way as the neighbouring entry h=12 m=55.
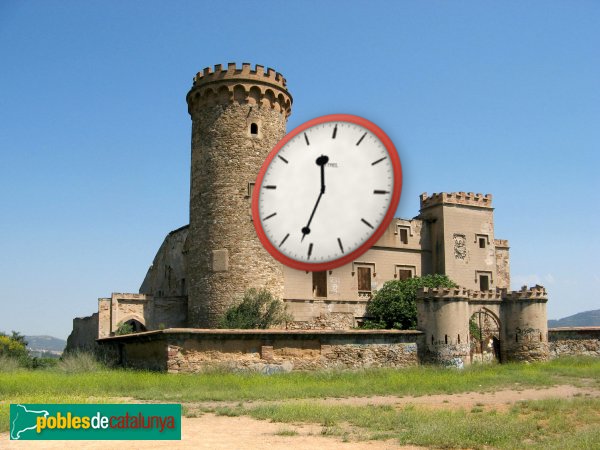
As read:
h=11 m=32
